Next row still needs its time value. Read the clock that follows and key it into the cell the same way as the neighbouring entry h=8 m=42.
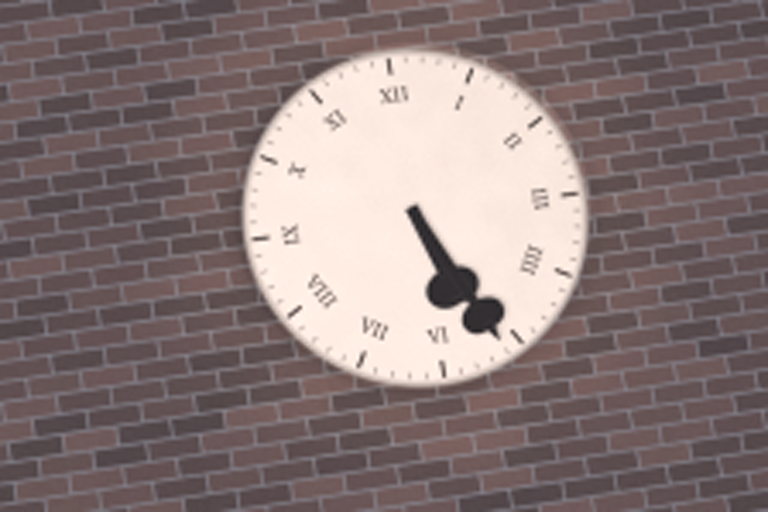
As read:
h=5 m=26
